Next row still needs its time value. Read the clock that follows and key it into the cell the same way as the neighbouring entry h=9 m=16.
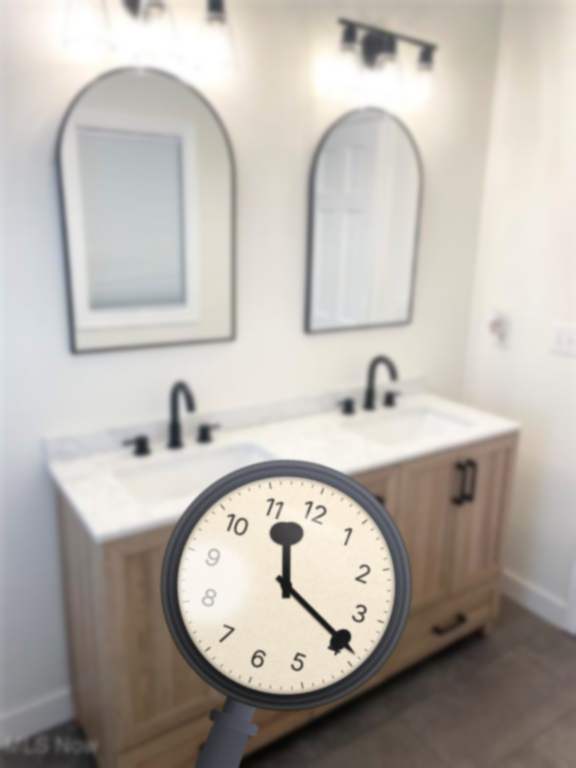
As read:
h=11 m=19
